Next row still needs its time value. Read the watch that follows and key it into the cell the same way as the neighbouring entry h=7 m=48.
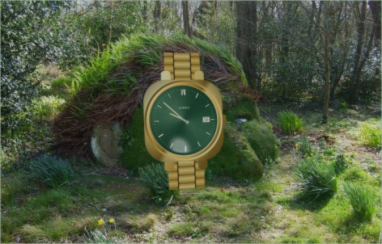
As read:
h=9 m=52
